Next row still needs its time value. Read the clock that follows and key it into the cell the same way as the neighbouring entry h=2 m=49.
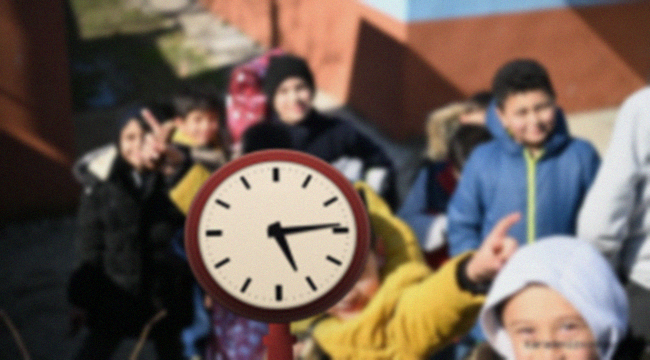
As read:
h=5 m=14
